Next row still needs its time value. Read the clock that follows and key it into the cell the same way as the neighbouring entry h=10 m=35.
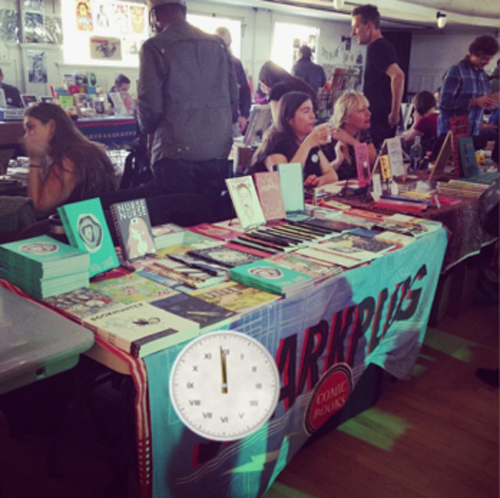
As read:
h=11 m=59
